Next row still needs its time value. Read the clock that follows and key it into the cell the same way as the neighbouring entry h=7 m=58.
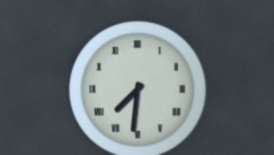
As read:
h=7 m=31
